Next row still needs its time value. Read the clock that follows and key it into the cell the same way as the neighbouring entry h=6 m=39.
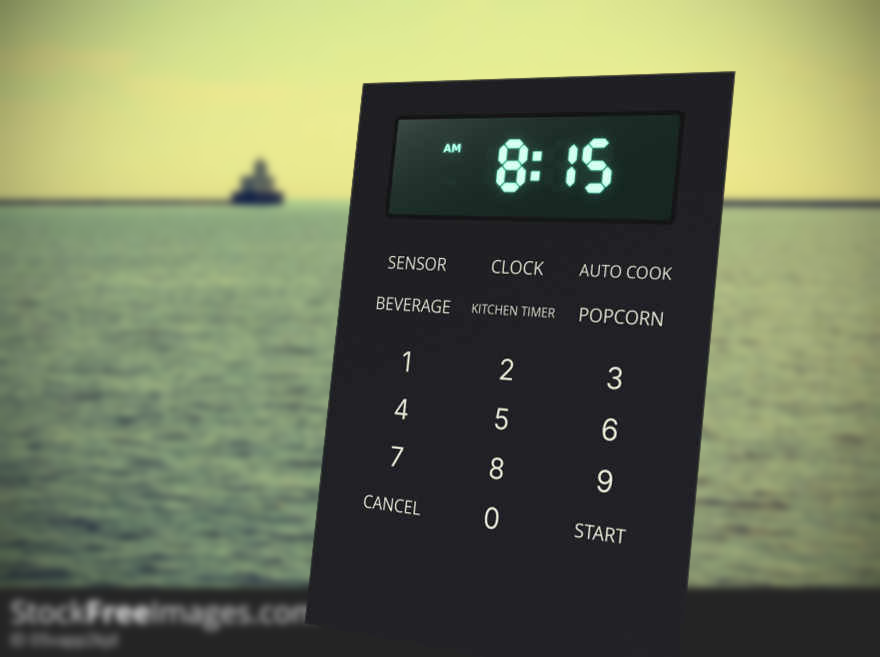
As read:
h=8 m=15
